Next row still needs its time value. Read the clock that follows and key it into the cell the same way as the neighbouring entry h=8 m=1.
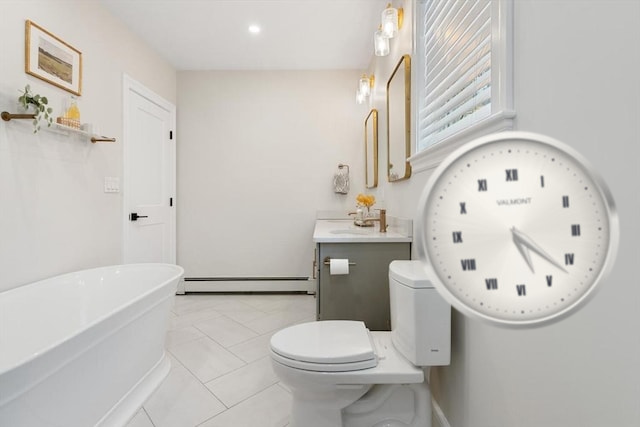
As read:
h=5 m=22
